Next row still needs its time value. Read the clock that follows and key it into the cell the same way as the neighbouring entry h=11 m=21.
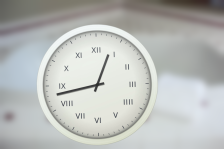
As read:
h=12 m=43
